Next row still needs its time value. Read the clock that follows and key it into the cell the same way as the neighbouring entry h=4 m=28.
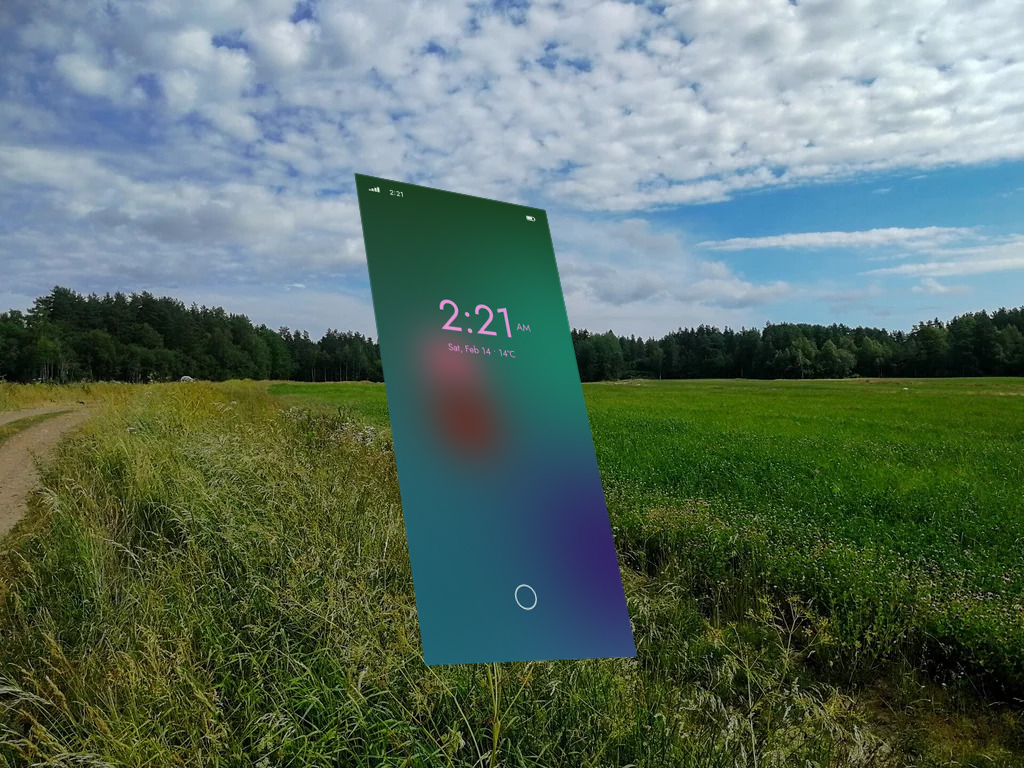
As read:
h=2 m=21
